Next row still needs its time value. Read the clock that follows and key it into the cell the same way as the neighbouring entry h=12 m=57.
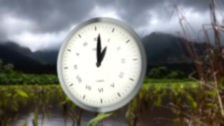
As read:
h=1 m=1
